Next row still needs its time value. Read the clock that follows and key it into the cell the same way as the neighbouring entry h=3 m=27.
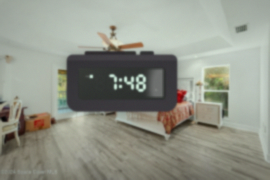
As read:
h=7 m=48
